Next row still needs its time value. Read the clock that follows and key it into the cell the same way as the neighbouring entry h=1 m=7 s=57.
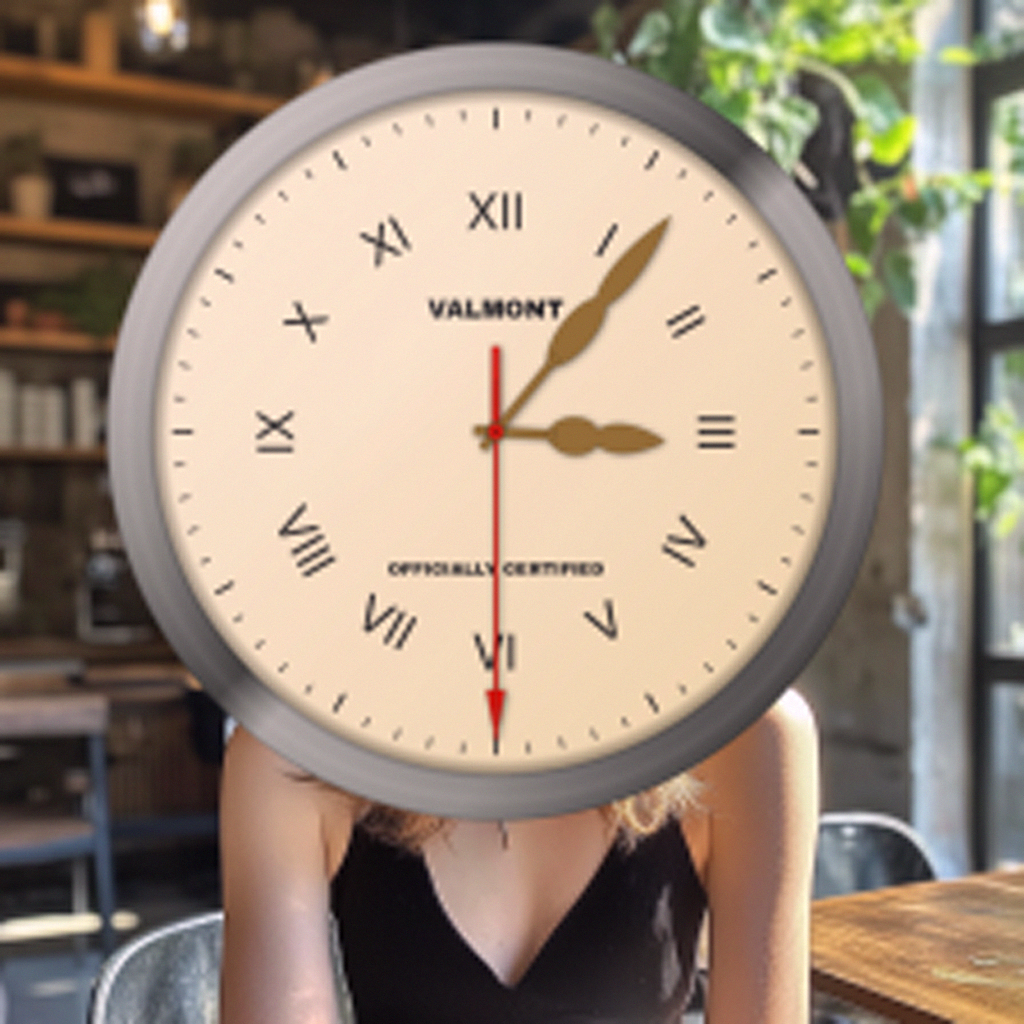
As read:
h=3 m=6 s=30
